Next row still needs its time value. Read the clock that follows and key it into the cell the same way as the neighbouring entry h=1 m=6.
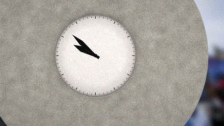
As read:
h=9 m=52
